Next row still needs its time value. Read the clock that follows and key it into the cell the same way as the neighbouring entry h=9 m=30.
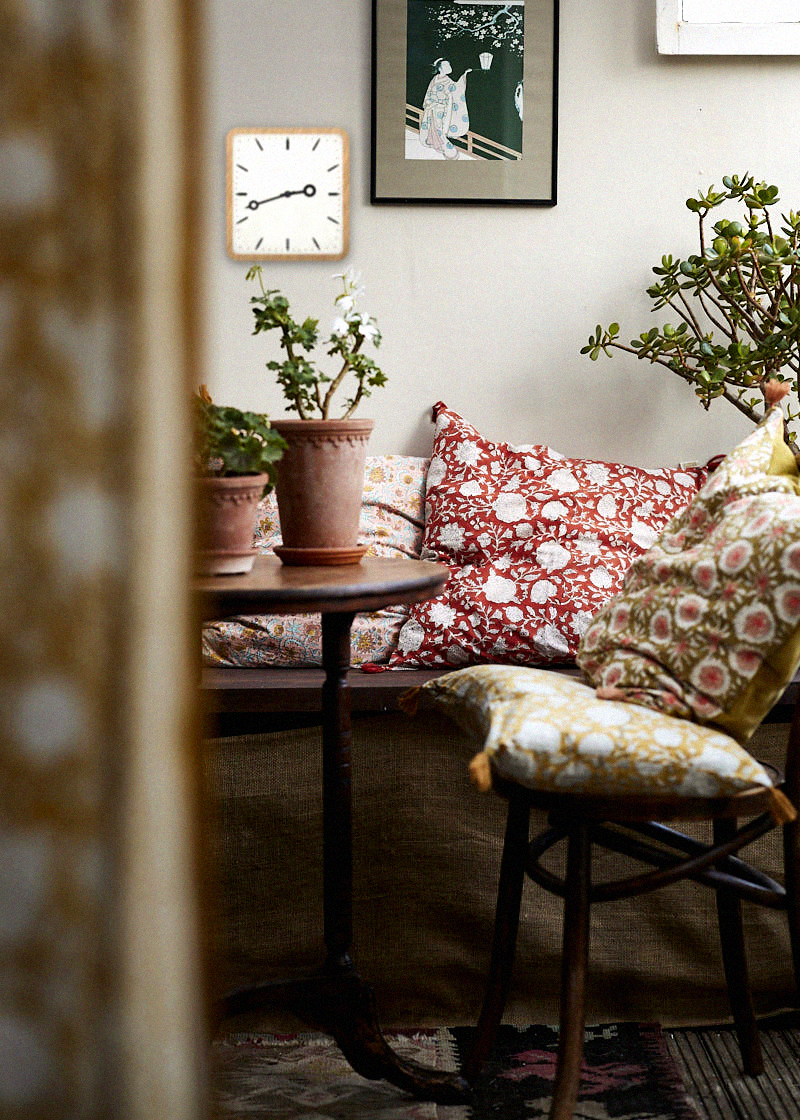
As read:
h=2 m=42
